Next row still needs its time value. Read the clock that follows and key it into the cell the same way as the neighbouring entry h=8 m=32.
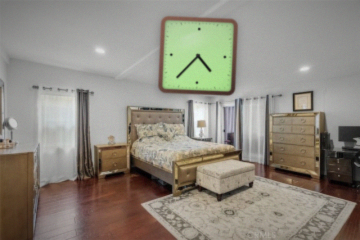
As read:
h=4 m=37
